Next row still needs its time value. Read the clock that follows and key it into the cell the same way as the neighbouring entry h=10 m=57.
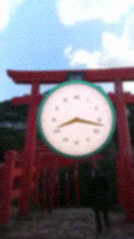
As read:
h=8 m=17
